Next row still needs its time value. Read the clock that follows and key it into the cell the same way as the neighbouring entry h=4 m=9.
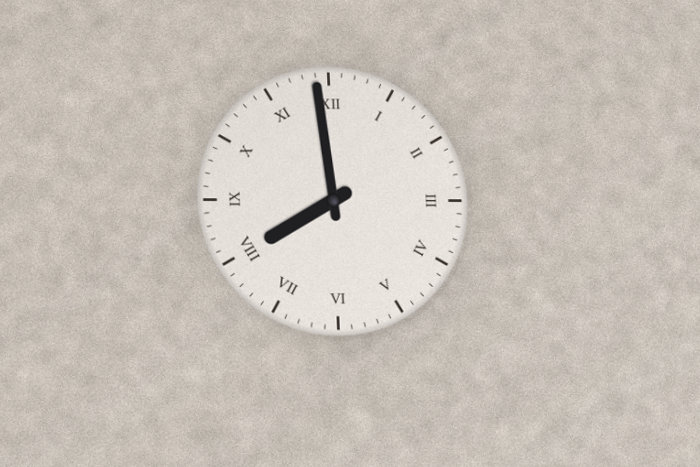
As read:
h=7 m=59
